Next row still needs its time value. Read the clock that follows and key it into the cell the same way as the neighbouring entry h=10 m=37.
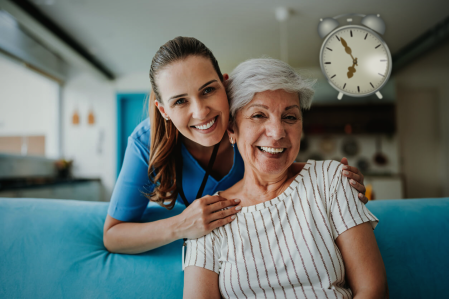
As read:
h=6 m=56
